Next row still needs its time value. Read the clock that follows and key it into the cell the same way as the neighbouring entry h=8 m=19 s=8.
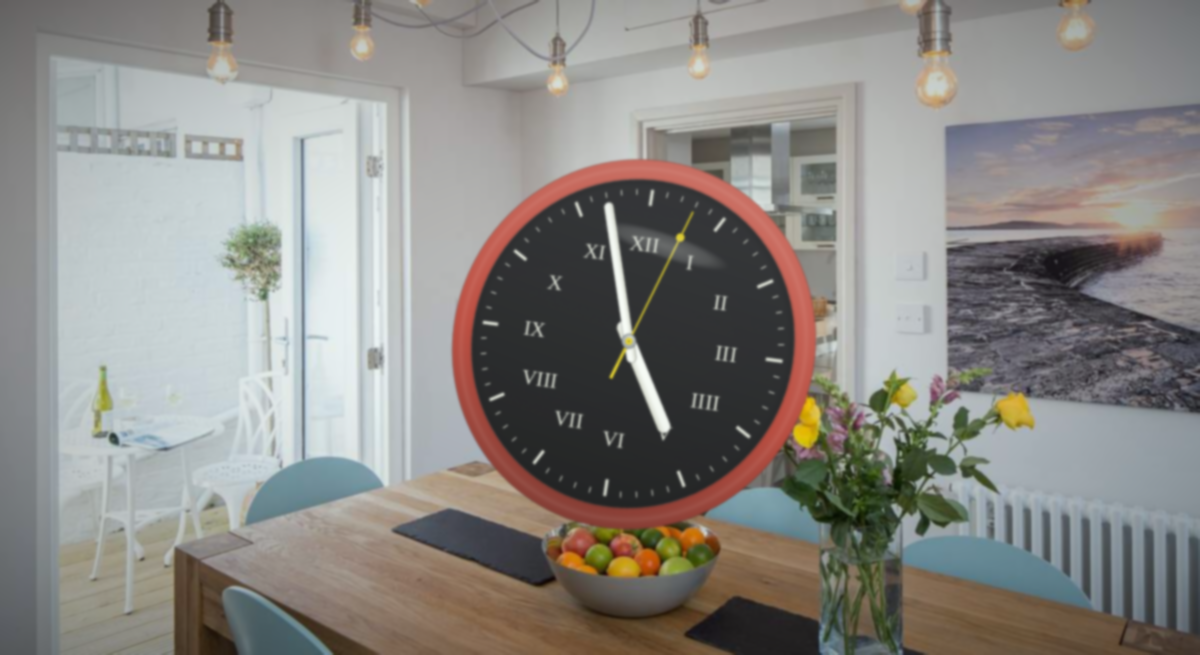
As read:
h=4 m=57 s=3
